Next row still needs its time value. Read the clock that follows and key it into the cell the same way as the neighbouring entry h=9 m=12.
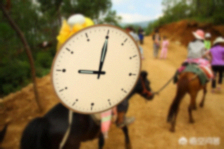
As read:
h=9 m=0
